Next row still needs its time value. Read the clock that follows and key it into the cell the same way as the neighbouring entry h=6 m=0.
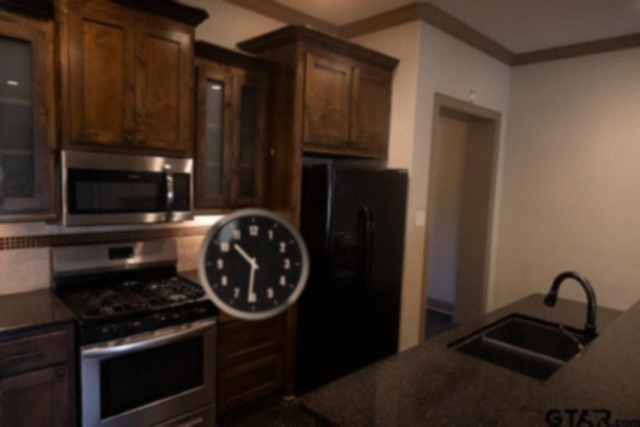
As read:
h=10 m=31
